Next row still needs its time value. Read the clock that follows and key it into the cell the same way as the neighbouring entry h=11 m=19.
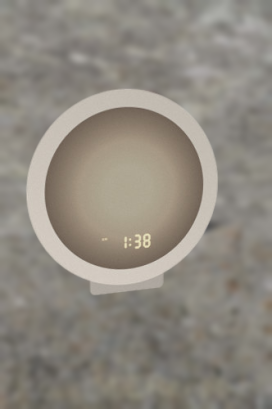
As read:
h=1 m=38
